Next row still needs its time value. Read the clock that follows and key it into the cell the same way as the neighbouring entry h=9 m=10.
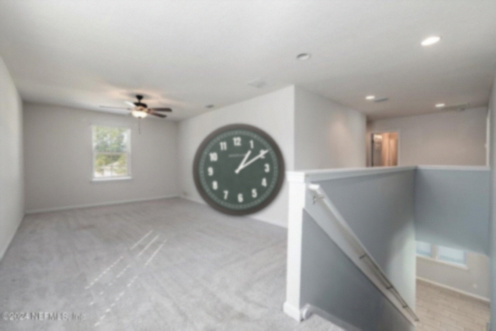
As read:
h=1 m=10
